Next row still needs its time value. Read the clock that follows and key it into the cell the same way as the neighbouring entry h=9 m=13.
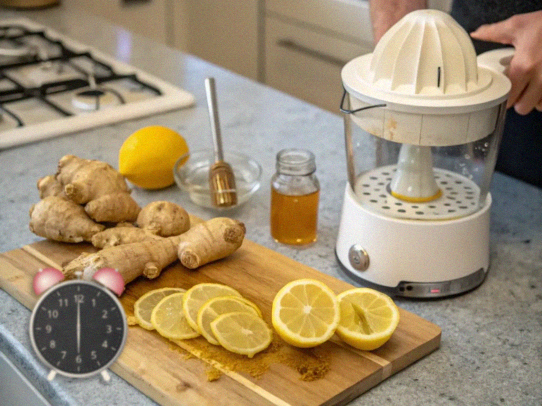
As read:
h=6 m=0
